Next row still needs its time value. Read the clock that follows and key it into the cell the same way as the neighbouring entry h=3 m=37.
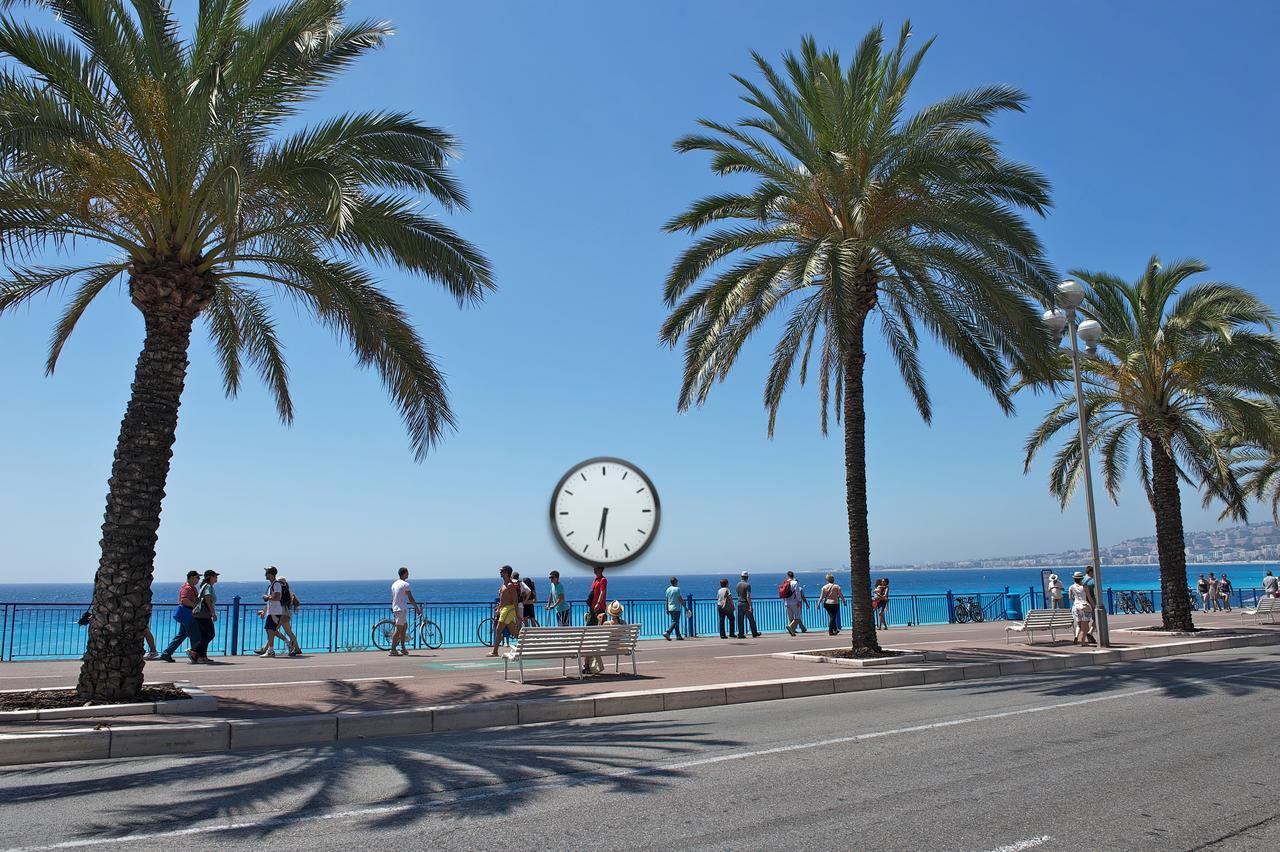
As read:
h=6 m=31
